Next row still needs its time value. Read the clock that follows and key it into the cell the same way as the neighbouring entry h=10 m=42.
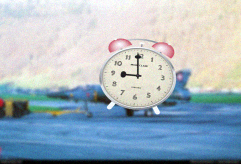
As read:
h=8 m=59
